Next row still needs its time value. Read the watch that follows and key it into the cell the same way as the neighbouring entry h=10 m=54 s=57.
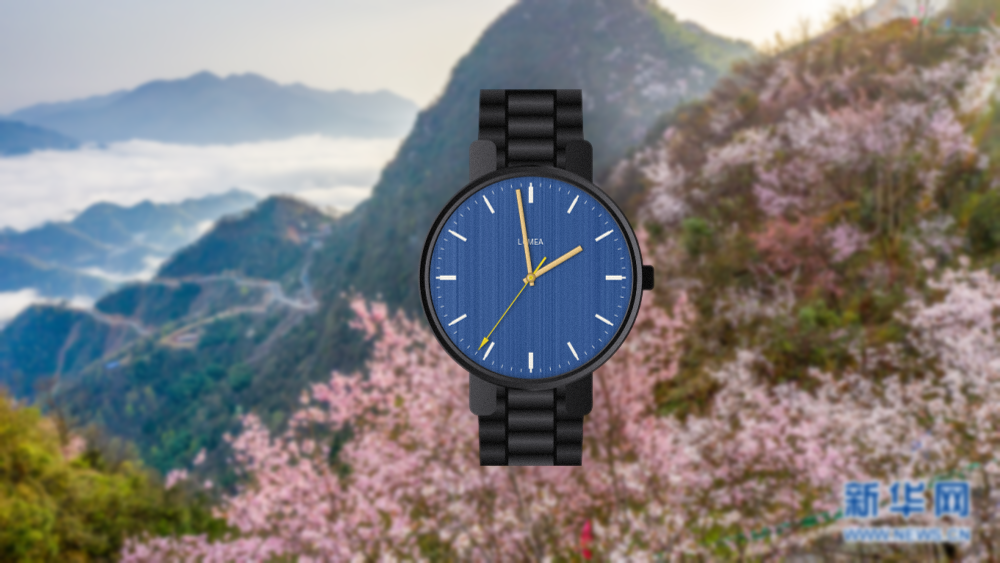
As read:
h=1 m=58 s=36
